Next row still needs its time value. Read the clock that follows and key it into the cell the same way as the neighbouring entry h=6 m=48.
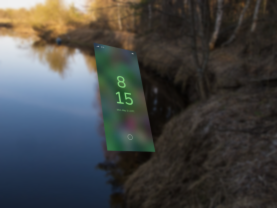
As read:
h=8 m=15
